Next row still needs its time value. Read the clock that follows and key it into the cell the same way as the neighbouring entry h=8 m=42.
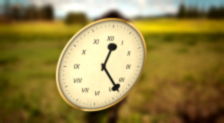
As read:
h=12 m=23
